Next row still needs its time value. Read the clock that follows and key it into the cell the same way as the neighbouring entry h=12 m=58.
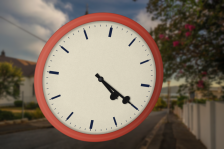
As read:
h=4 m=20
